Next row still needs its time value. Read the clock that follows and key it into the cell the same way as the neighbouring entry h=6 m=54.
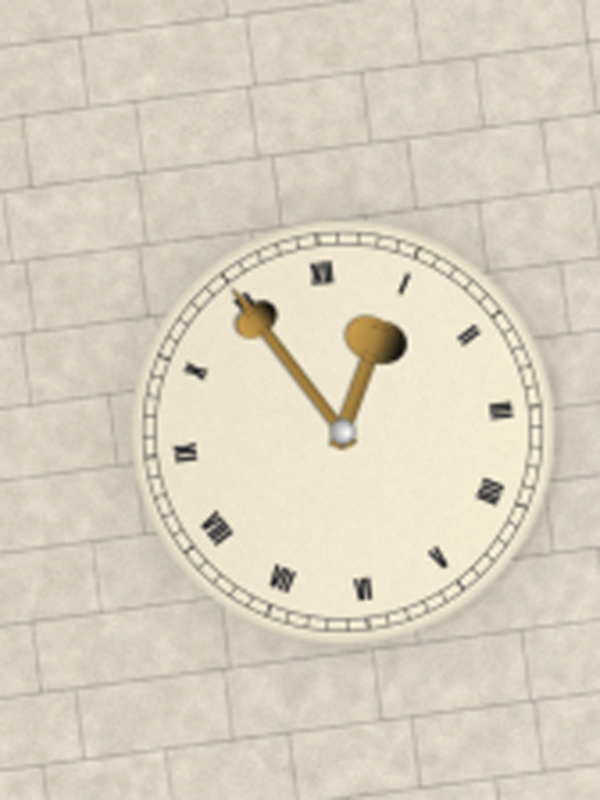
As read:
h=12 m=55
